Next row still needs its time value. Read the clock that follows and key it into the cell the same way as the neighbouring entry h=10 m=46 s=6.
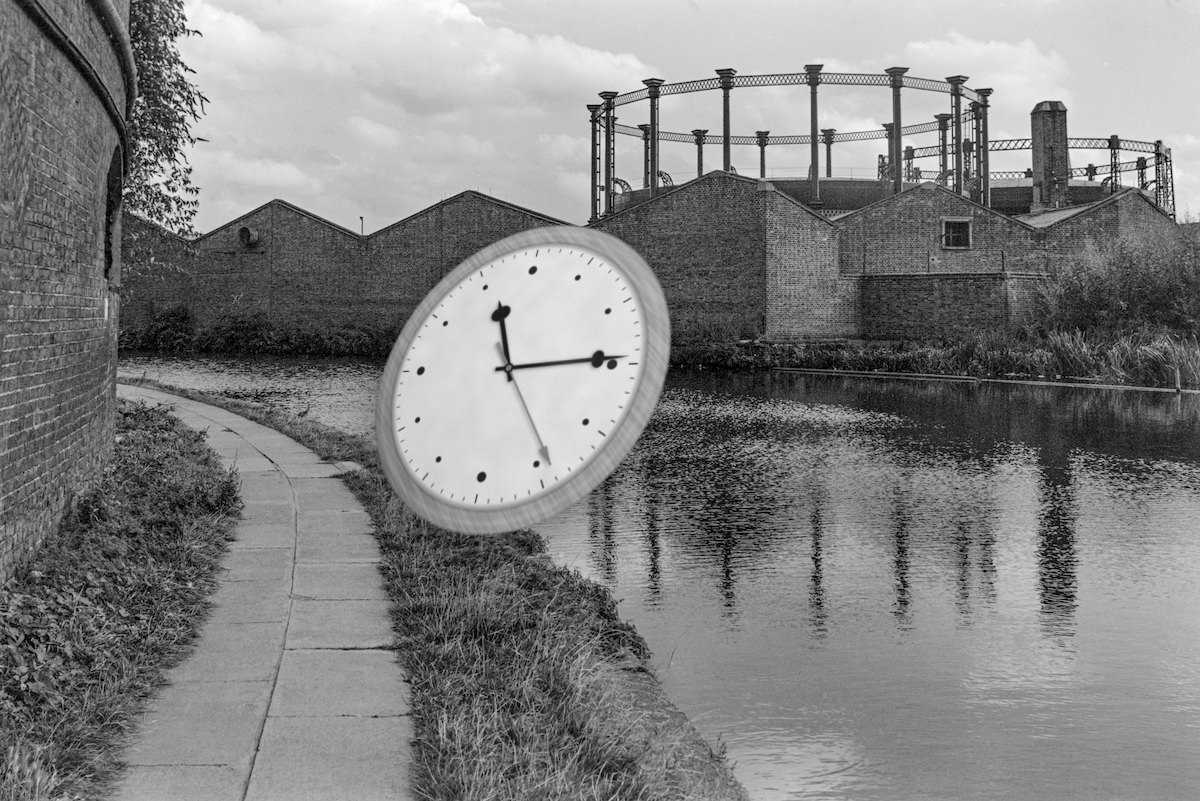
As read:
h=11 m=14 s=24
